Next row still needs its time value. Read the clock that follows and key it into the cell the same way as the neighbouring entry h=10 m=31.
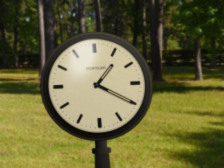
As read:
h=1 m=20
